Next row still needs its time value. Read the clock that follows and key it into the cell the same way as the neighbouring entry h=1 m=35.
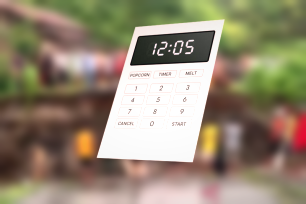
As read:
h=12 m=5
